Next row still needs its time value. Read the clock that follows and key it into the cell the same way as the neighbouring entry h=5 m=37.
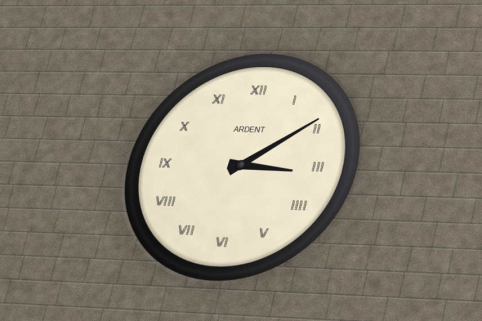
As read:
h=3 m=9
